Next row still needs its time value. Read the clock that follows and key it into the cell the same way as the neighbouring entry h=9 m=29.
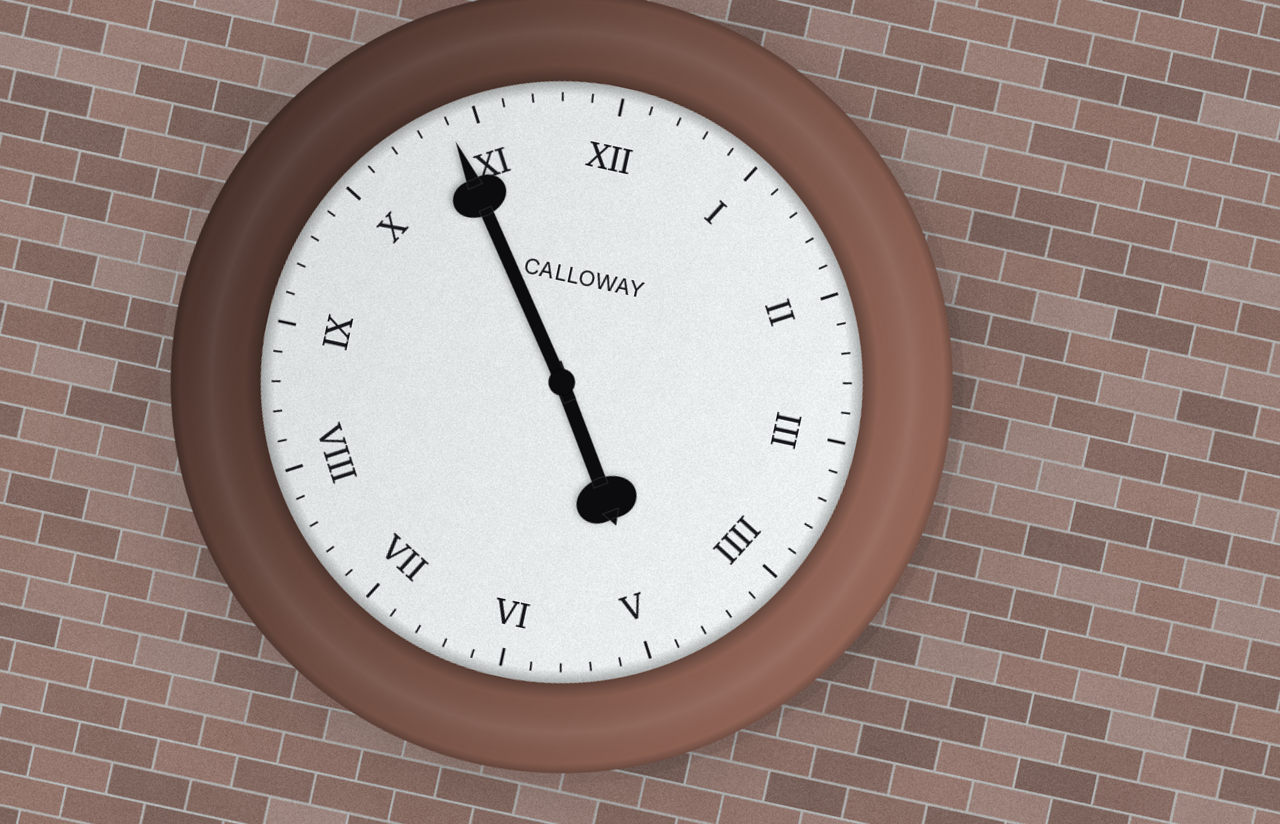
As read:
h=4 m=54
